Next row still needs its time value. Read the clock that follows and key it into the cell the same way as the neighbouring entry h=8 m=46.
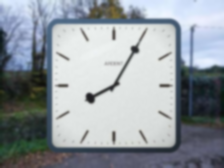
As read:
h=8 m=5
